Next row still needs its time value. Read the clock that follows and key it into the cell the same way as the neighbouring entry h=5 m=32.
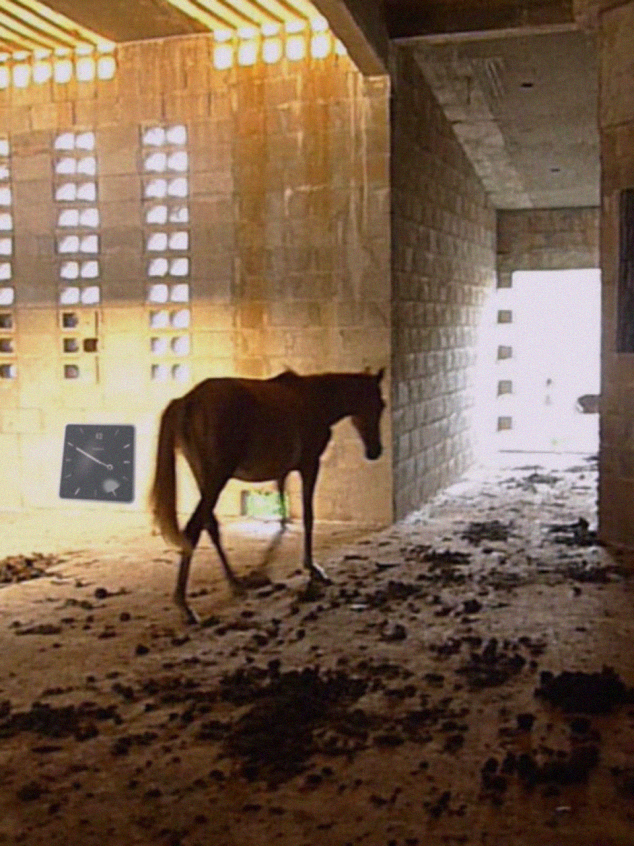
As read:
h=3 m=50
